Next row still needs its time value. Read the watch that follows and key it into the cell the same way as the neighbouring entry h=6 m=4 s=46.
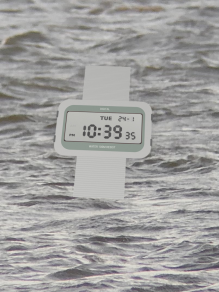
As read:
h=10 m=39 s=35
